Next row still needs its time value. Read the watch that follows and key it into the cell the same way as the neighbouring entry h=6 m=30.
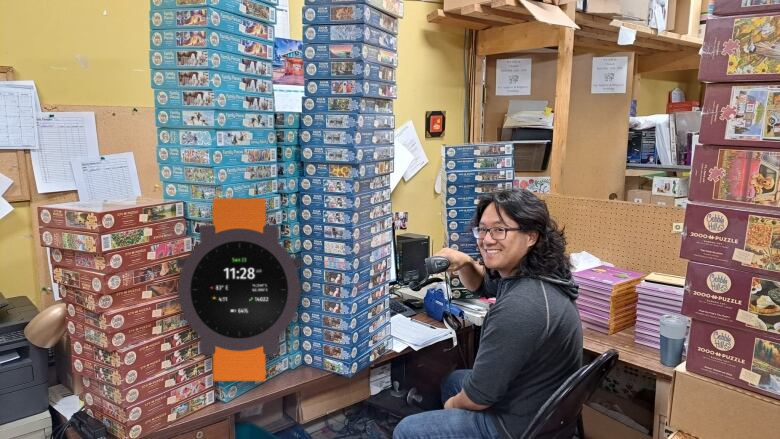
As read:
h=11 m=28
